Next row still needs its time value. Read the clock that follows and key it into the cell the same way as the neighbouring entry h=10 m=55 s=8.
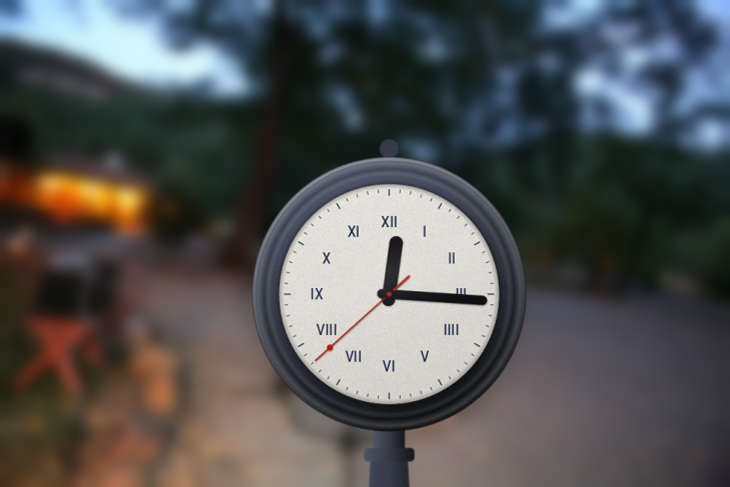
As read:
h=12 m=15 s=38
